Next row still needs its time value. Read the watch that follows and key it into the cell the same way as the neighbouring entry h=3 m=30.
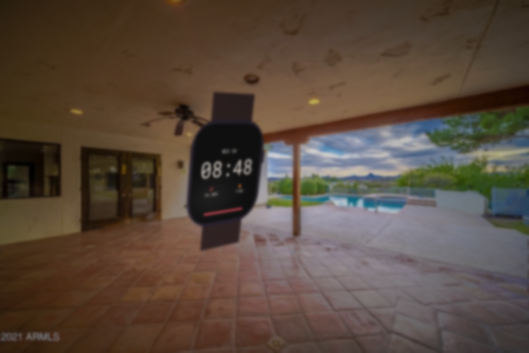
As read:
h=8 m=48
